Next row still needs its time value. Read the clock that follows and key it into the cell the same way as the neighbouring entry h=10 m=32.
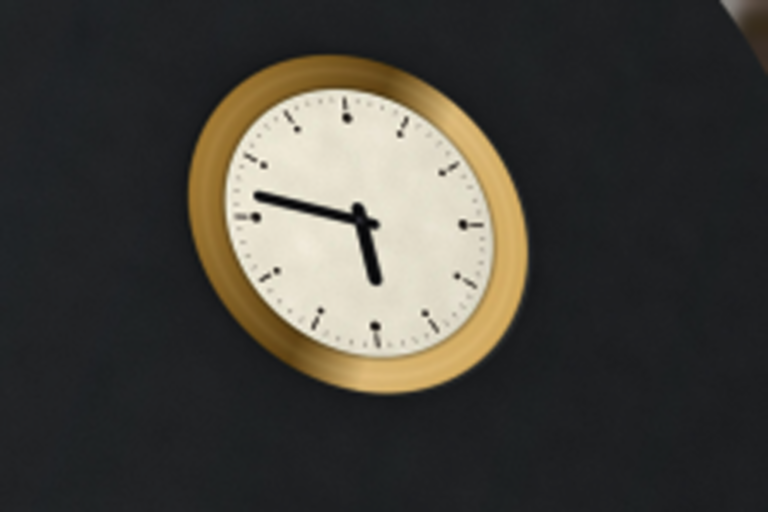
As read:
h=5 m=47
